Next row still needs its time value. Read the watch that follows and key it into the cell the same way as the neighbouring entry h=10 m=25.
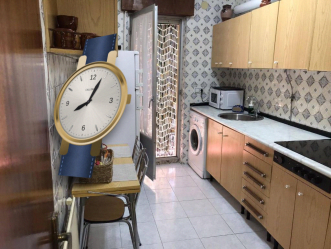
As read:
h=8 m=4
